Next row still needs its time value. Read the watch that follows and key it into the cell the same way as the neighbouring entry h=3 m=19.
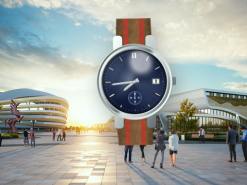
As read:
h=7 m=44
